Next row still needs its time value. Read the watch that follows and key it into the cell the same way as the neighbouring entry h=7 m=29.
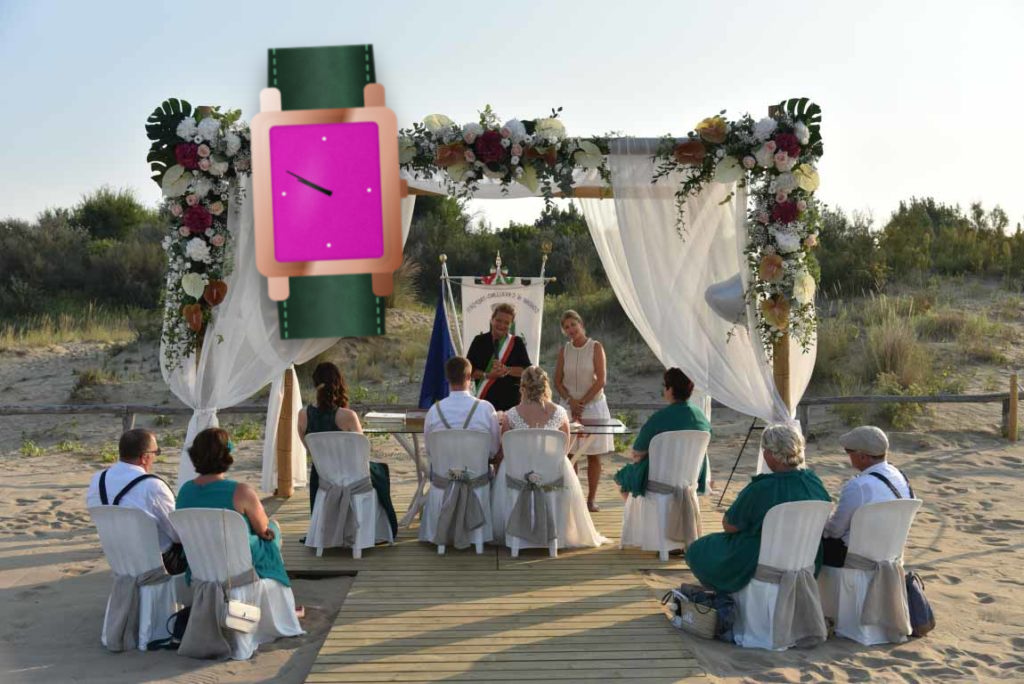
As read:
h=9 m=50
